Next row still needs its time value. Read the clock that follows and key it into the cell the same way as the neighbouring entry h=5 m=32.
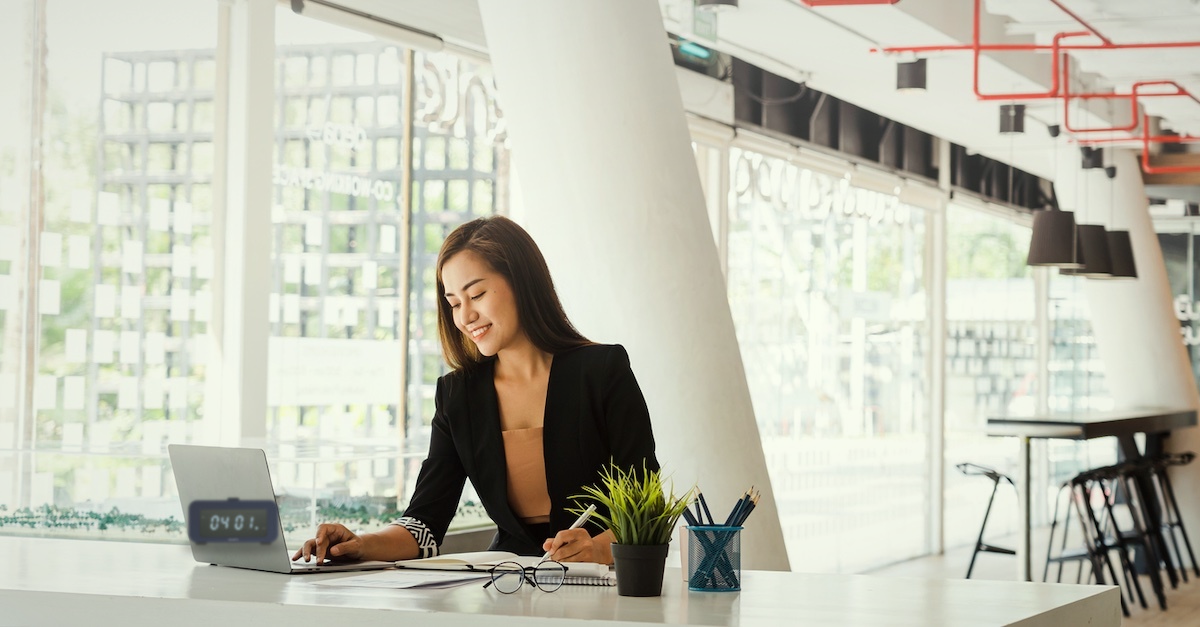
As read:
h=4 m=1
